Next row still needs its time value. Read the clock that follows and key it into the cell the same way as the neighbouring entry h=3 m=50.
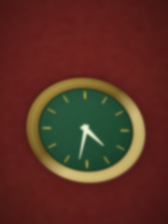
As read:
h=4 m=32
